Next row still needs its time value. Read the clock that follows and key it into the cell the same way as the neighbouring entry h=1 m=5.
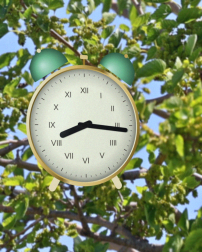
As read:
h=8 m=16
